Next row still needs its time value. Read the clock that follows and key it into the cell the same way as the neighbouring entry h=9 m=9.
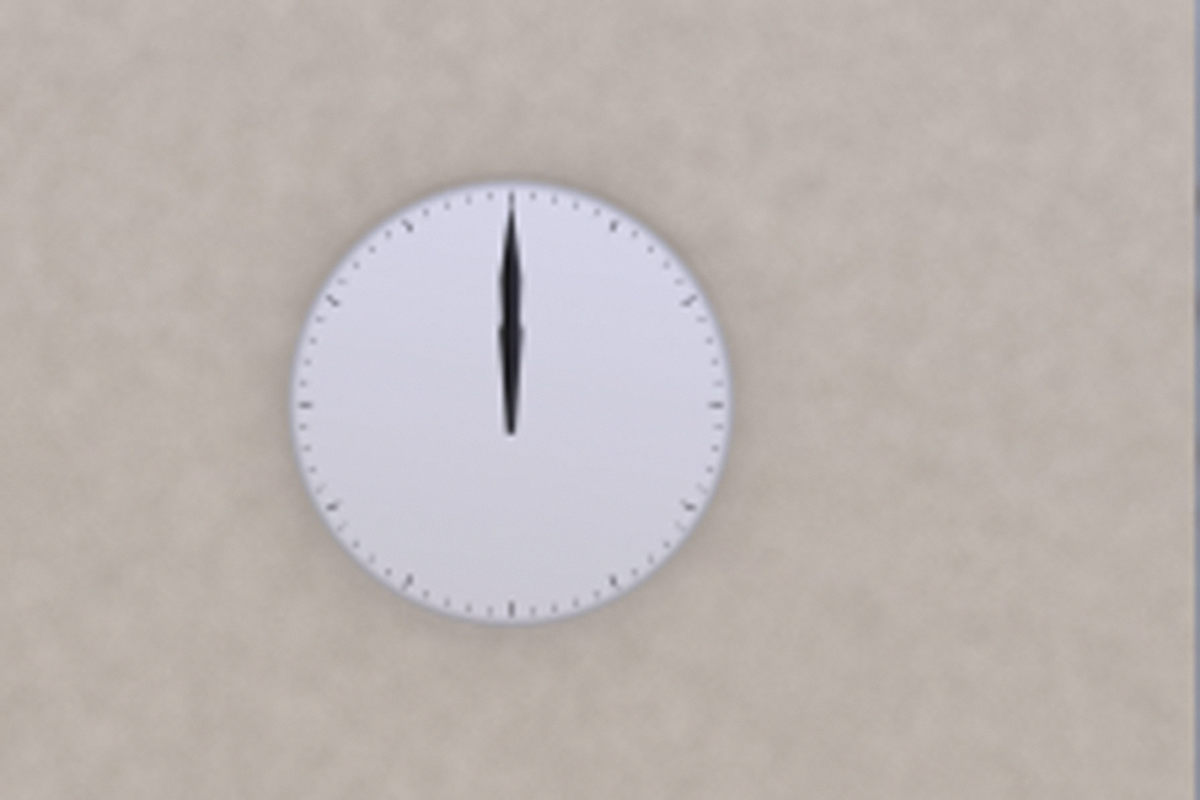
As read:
h=12 m=0
